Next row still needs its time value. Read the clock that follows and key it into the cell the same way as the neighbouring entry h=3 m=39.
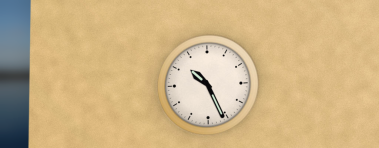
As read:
h=10 m=26
